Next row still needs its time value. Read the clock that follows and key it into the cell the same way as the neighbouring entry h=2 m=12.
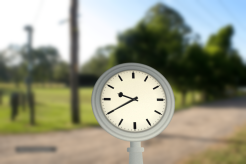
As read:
h=9 m=40
